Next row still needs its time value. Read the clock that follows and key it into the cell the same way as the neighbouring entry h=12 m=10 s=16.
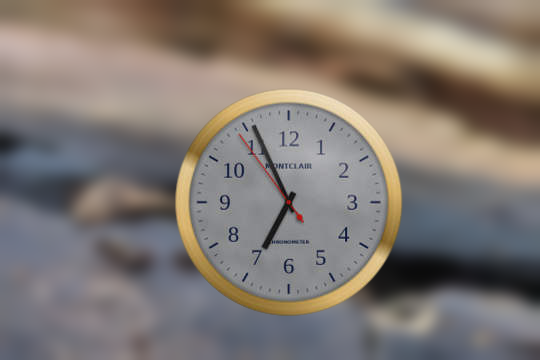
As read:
h=6 m=55 s=54
